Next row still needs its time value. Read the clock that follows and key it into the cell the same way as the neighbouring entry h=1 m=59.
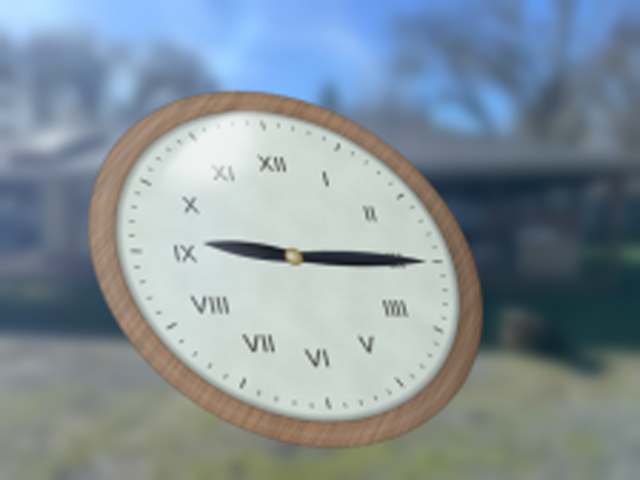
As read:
h=9 m=15
